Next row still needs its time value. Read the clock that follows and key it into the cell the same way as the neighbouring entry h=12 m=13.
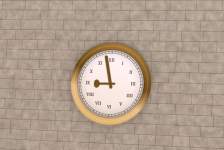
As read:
h=8 m=58
